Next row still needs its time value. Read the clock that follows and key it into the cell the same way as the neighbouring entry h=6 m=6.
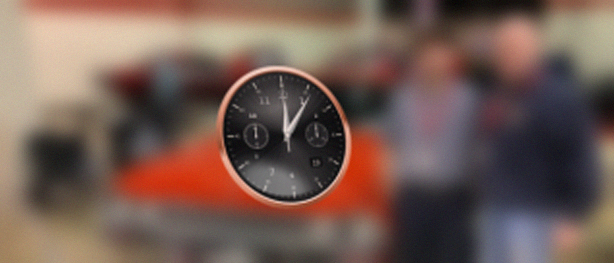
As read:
h=12 m=6
